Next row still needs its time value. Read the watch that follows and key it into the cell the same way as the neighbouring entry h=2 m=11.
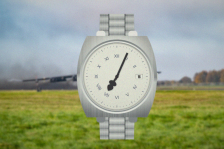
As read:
h=7 m=4
